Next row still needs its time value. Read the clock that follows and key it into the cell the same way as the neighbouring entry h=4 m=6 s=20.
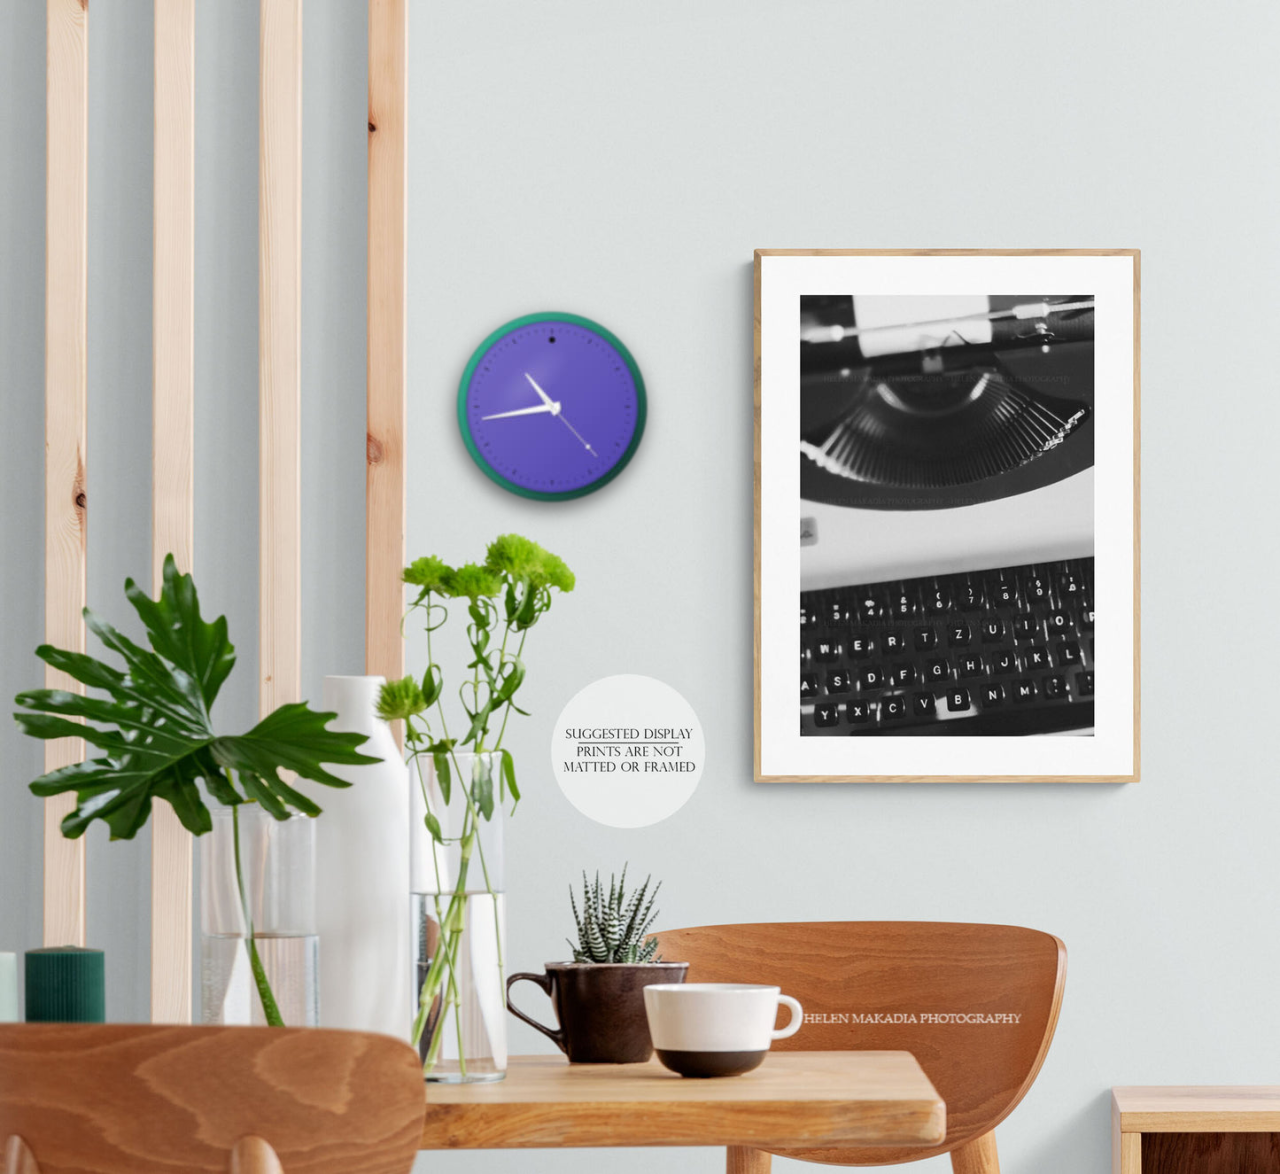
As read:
h=10 m=43 s=23
